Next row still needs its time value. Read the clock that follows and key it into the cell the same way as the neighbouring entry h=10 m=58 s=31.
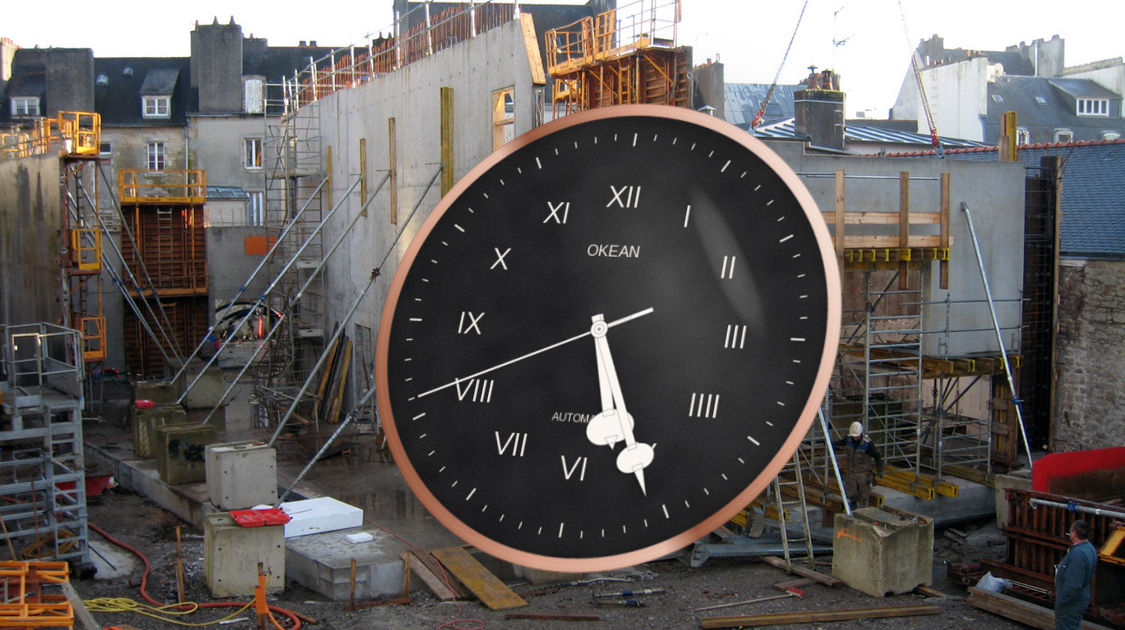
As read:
h=5 m=25 s=41
